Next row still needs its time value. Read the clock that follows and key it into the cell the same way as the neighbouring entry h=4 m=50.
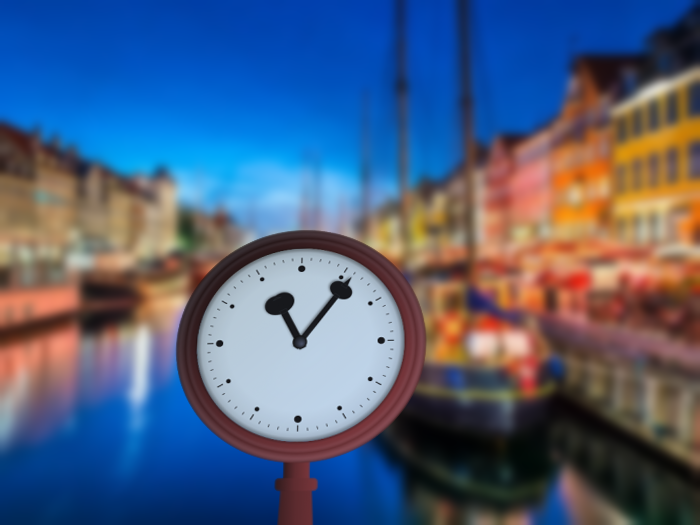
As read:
h=11 m=6
